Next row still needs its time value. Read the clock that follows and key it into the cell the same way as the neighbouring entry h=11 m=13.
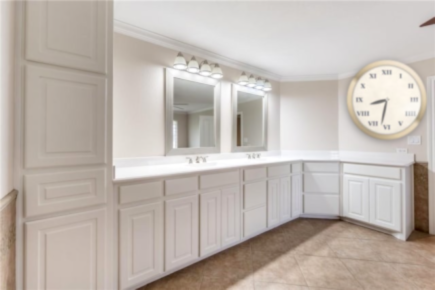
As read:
h=8 m=32
